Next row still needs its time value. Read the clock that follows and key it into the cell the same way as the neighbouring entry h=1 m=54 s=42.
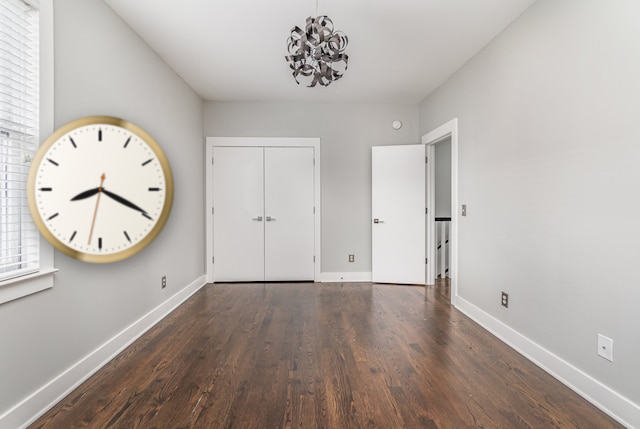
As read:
h=8 m=19 s=32
